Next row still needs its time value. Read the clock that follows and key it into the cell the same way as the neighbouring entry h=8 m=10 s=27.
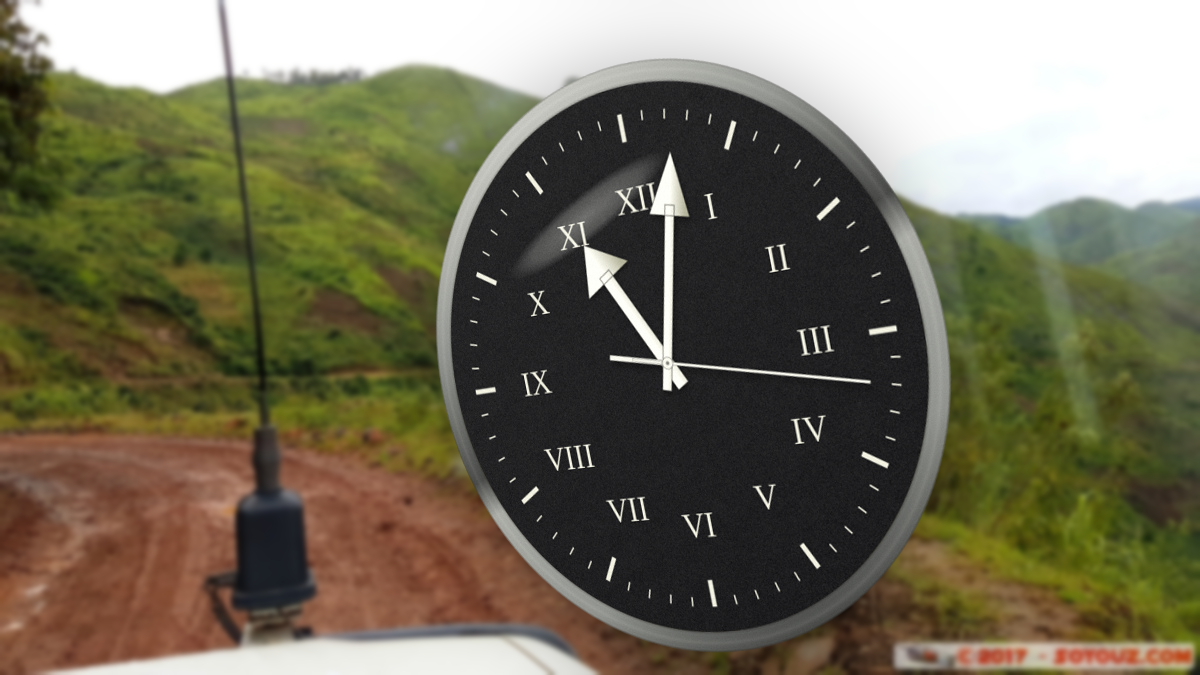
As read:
h=11 m=2 s=17
